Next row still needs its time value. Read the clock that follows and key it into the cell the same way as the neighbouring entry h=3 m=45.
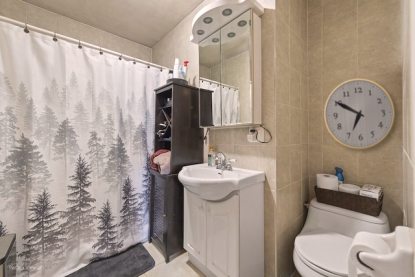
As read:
h=6 m=50
